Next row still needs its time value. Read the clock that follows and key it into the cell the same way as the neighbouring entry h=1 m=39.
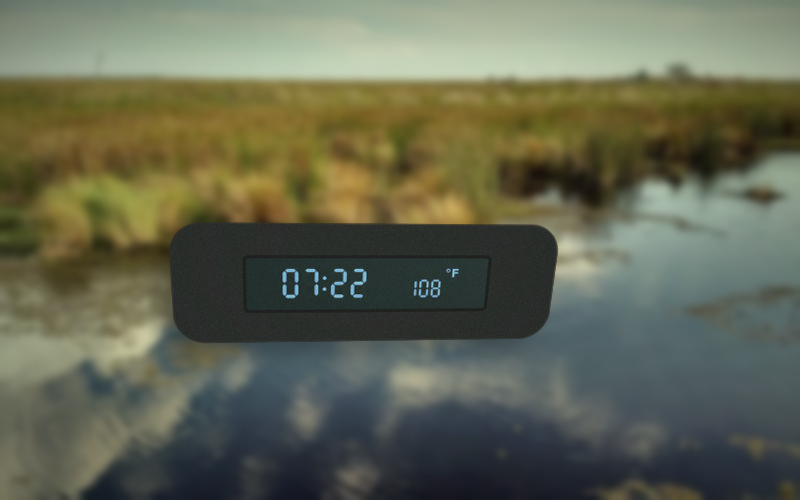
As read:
h=7 m=22
